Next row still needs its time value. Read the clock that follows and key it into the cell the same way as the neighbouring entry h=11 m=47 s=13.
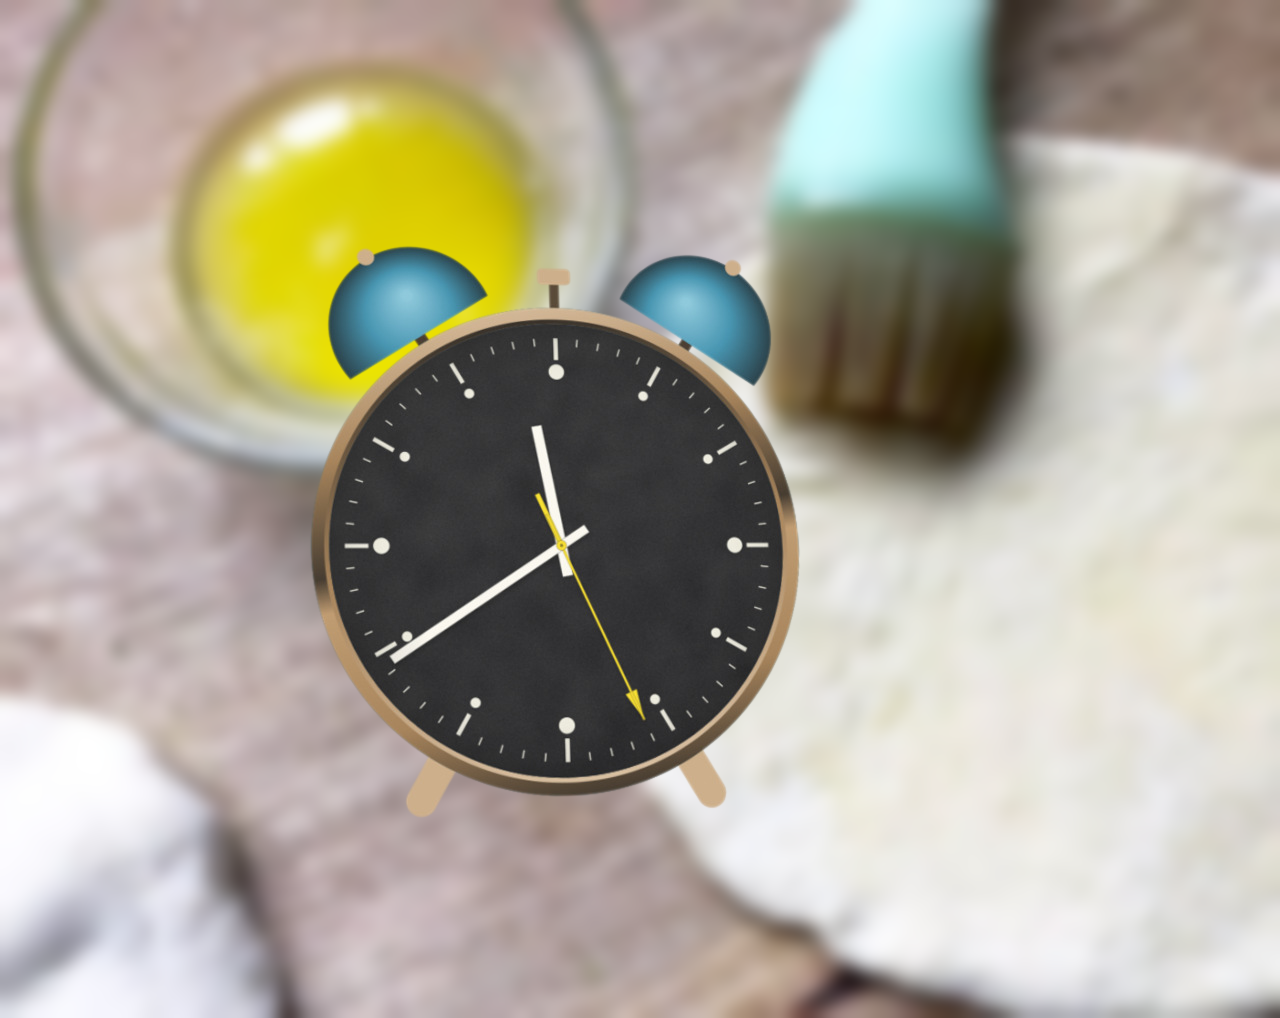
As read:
h=11 m=39 s=26
